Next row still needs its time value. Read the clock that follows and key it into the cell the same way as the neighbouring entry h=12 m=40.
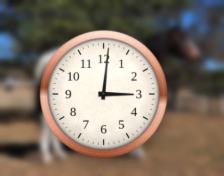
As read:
h=3 m=1
